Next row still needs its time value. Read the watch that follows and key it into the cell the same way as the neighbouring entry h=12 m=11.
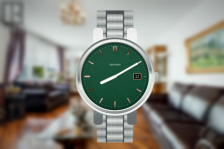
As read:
h=8 m=10
